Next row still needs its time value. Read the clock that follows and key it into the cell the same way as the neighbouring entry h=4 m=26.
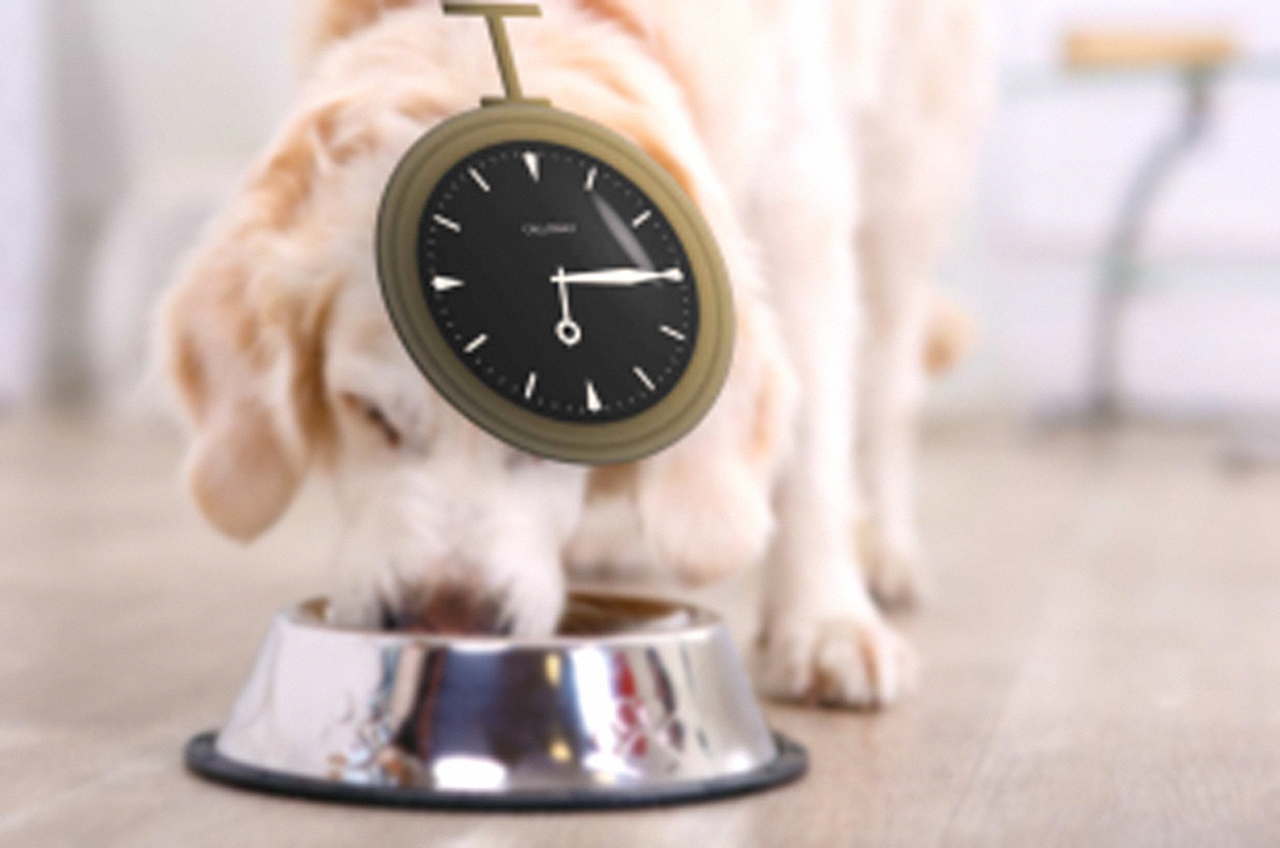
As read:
h=6 m=15
